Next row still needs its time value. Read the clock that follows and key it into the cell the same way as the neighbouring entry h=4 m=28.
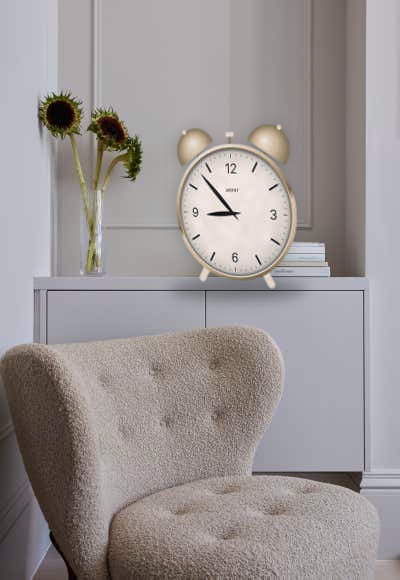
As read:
h=8 m=53
